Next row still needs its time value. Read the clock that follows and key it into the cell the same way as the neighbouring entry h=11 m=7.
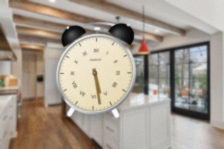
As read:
h=5 m=28
